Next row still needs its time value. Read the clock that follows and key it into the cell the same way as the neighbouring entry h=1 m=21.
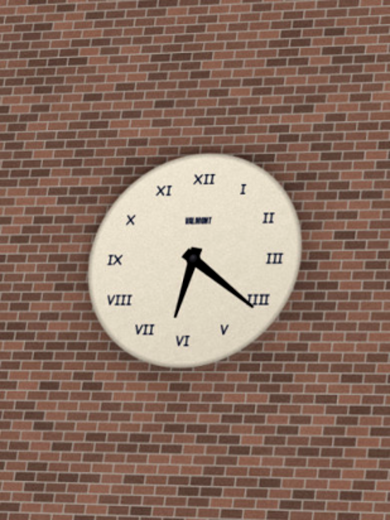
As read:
h=6 m=21
